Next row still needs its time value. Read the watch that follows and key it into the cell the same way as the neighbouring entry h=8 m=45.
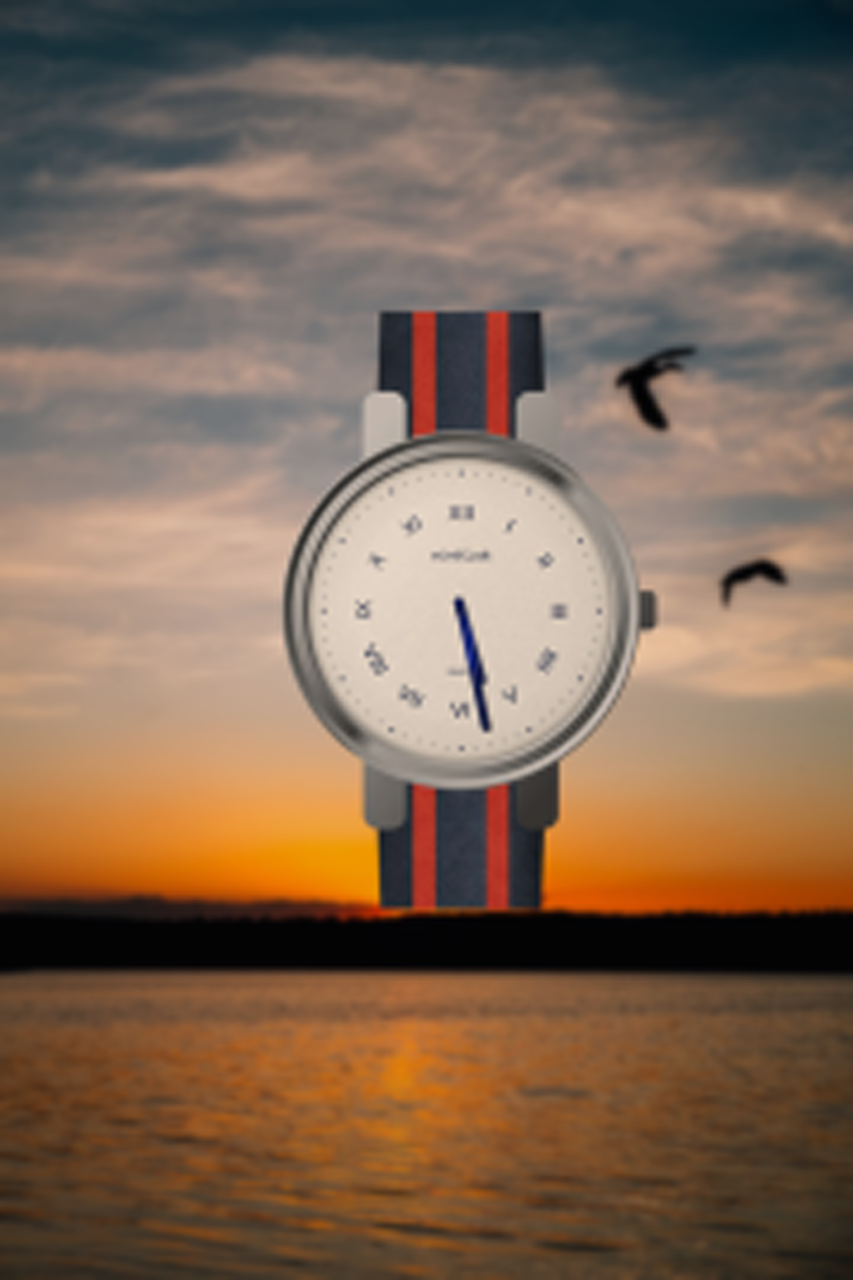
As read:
h=5 m=28
